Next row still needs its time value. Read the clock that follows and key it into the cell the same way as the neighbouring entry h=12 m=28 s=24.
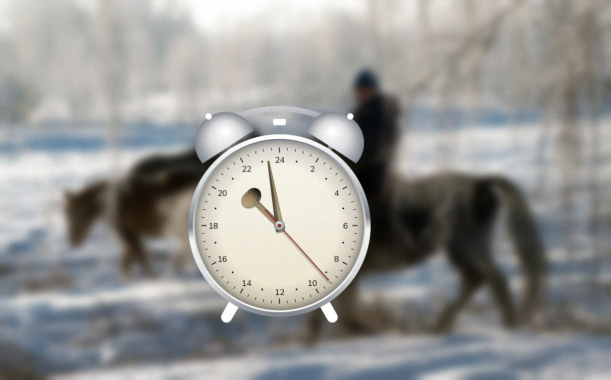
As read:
h=20 m=58 s=23
